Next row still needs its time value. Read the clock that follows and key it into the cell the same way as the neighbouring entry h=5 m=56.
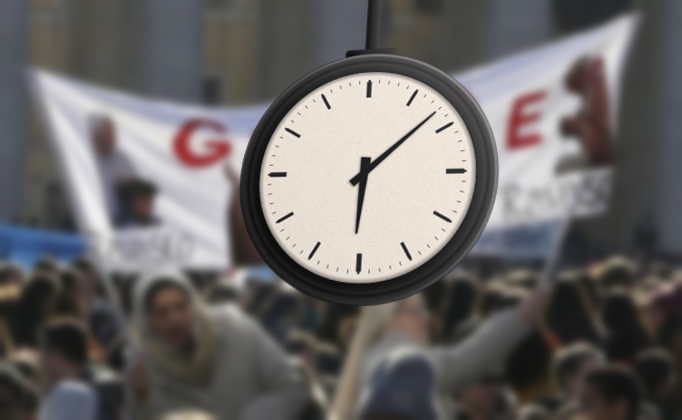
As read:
h=6 m=8
